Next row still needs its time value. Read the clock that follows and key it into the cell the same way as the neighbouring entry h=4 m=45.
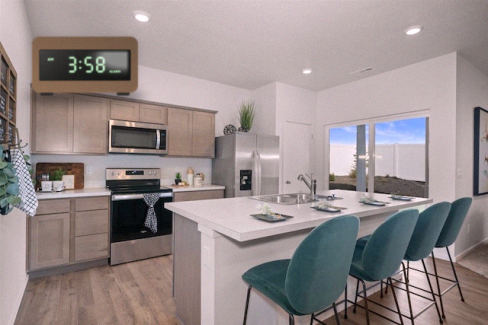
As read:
h=3 m=58
